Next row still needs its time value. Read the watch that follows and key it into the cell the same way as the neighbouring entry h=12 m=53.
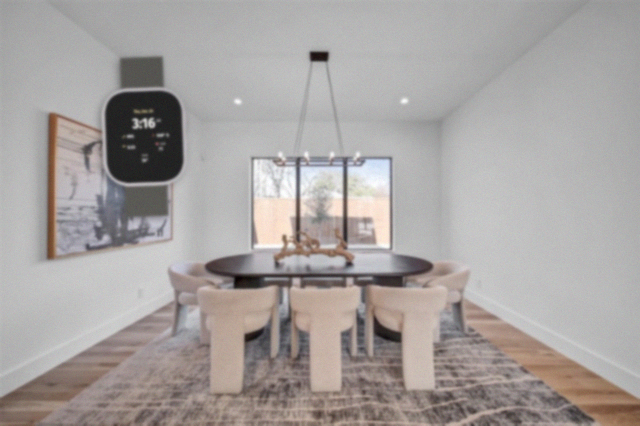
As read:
h=3 m=16
